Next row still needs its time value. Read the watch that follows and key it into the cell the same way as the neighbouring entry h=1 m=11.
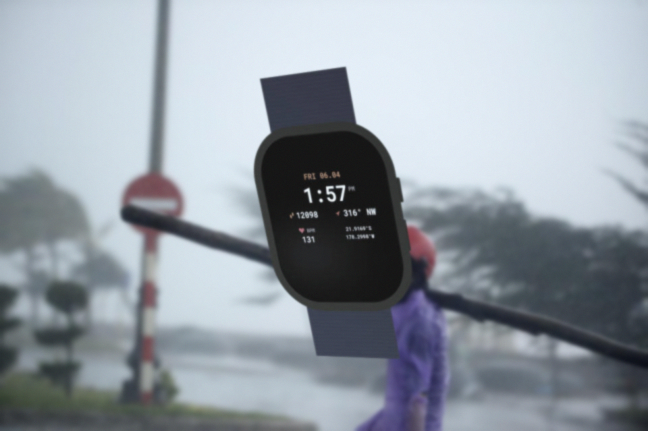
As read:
h=1 m=57
